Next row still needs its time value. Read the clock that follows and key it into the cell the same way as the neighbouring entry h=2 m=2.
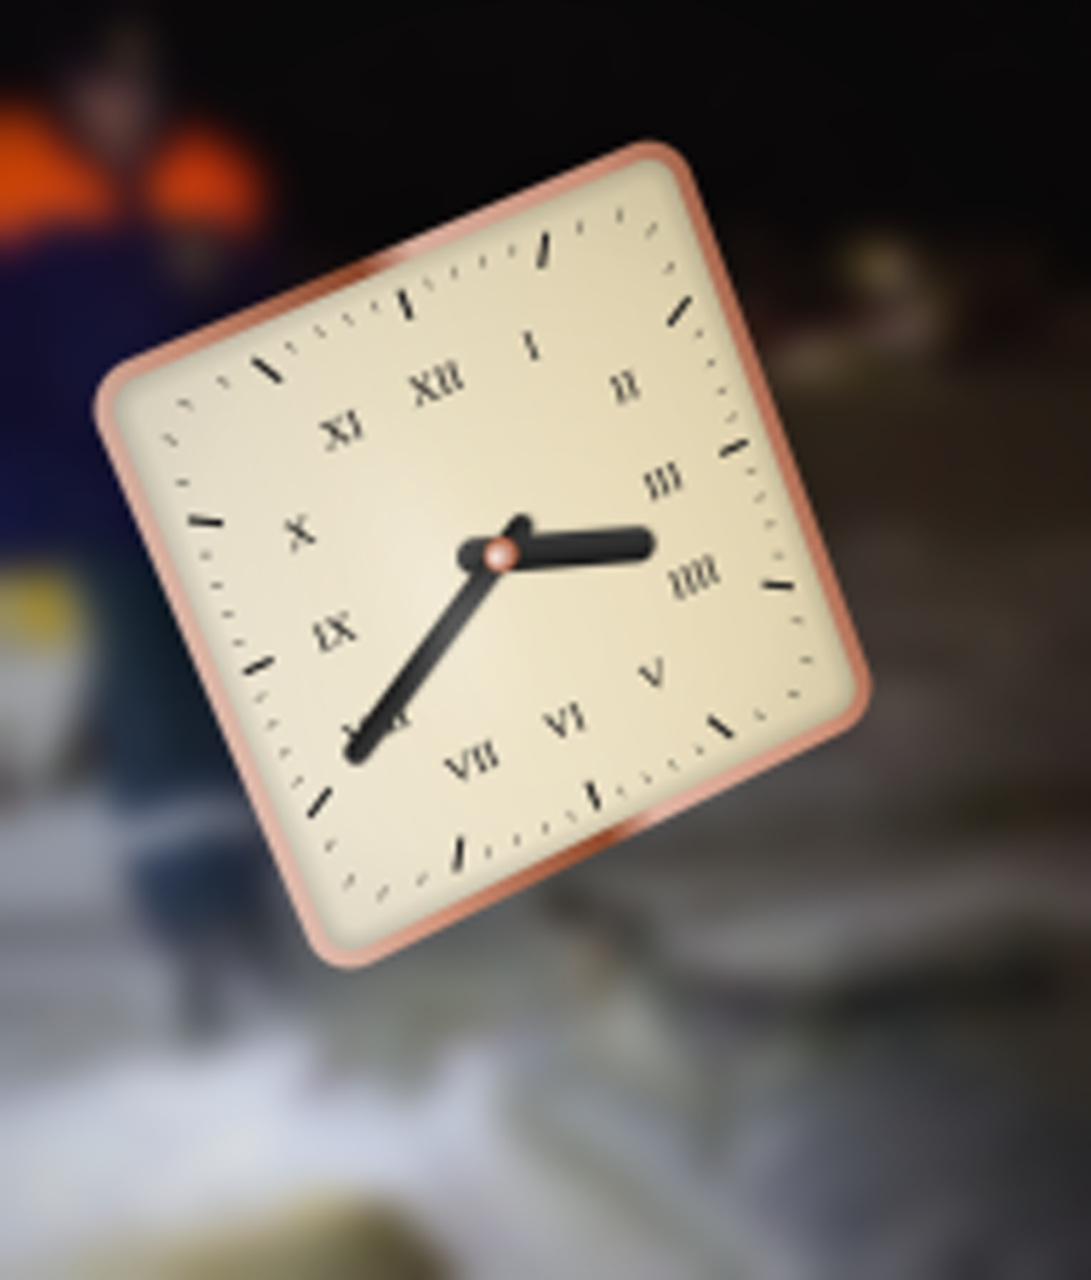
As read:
h=3 m=40
